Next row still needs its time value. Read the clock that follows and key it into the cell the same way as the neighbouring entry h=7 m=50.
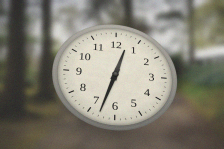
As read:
h=12 m=33
